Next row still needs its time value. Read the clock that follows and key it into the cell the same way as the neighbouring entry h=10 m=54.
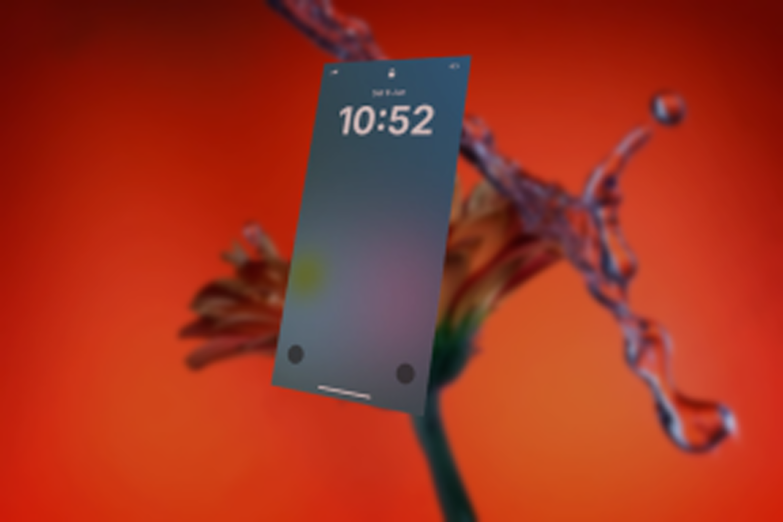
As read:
h=10 m=52
